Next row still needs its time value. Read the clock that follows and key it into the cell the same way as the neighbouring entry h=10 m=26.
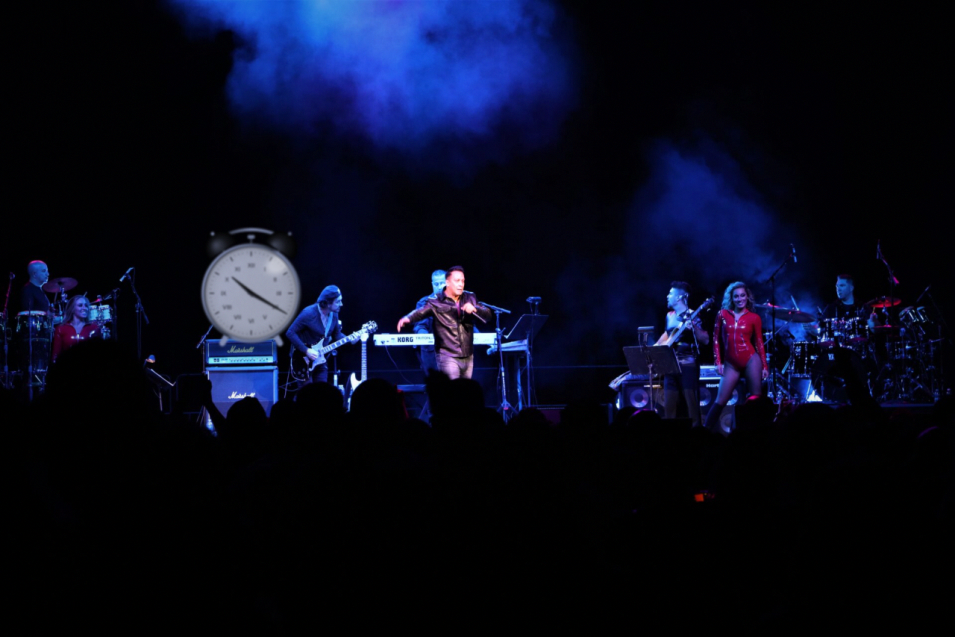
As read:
h=10 m=20
